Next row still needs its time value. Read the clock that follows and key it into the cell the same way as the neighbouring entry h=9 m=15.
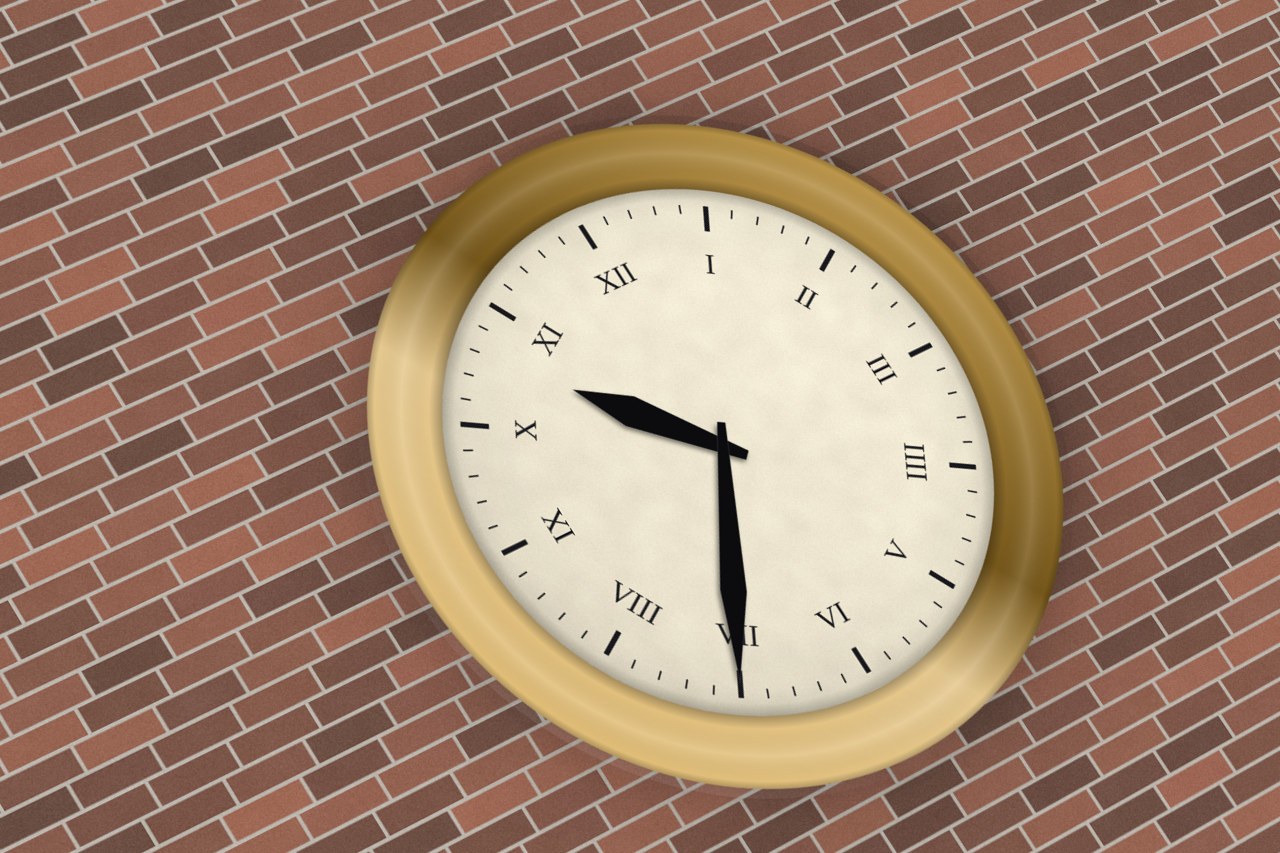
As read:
h=10 m=35
